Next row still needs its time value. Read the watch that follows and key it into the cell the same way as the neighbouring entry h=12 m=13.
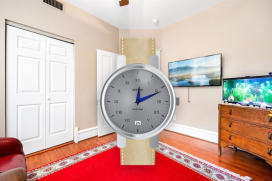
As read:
h=12 m=11
